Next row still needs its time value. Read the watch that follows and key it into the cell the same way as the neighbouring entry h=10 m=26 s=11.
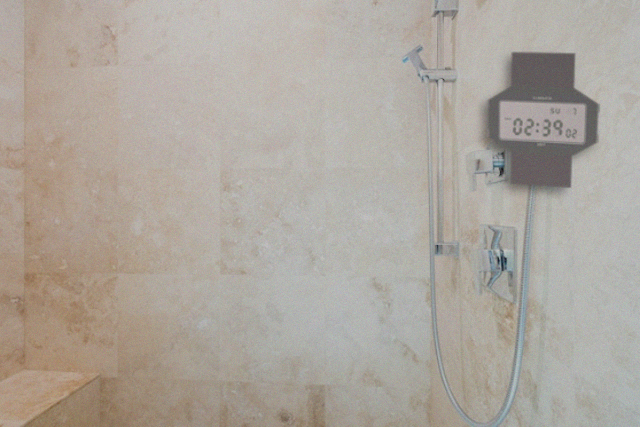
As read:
h=2 m=39 s=2
